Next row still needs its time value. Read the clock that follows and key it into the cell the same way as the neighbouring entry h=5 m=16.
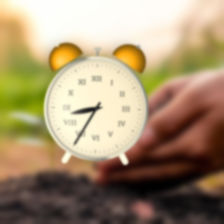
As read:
h=8 m=35
